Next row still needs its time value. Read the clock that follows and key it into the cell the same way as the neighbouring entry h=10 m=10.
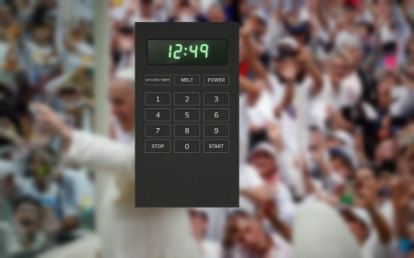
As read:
h=12 m=49
